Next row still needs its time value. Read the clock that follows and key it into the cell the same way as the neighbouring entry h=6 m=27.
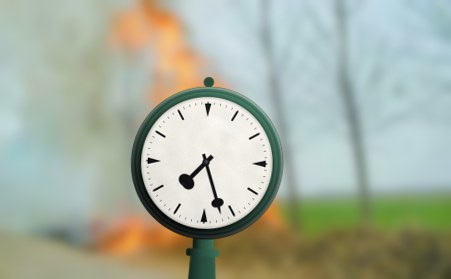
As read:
h=7 m=27
